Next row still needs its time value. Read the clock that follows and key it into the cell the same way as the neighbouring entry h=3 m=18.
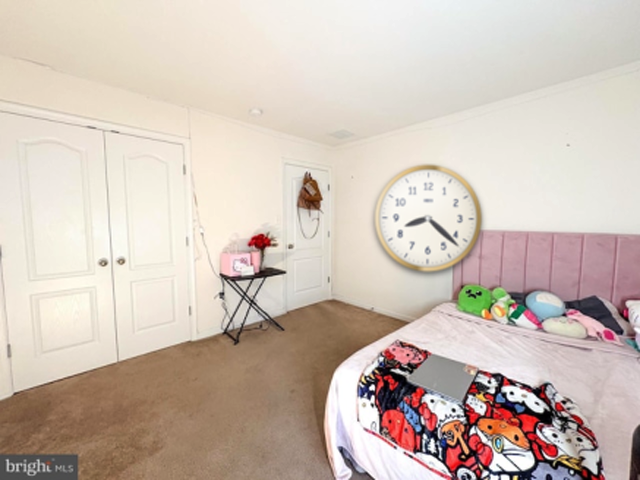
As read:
h=8 m=22
